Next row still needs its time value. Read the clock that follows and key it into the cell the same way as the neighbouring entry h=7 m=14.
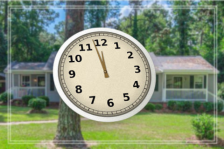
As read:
h=11 m=58
